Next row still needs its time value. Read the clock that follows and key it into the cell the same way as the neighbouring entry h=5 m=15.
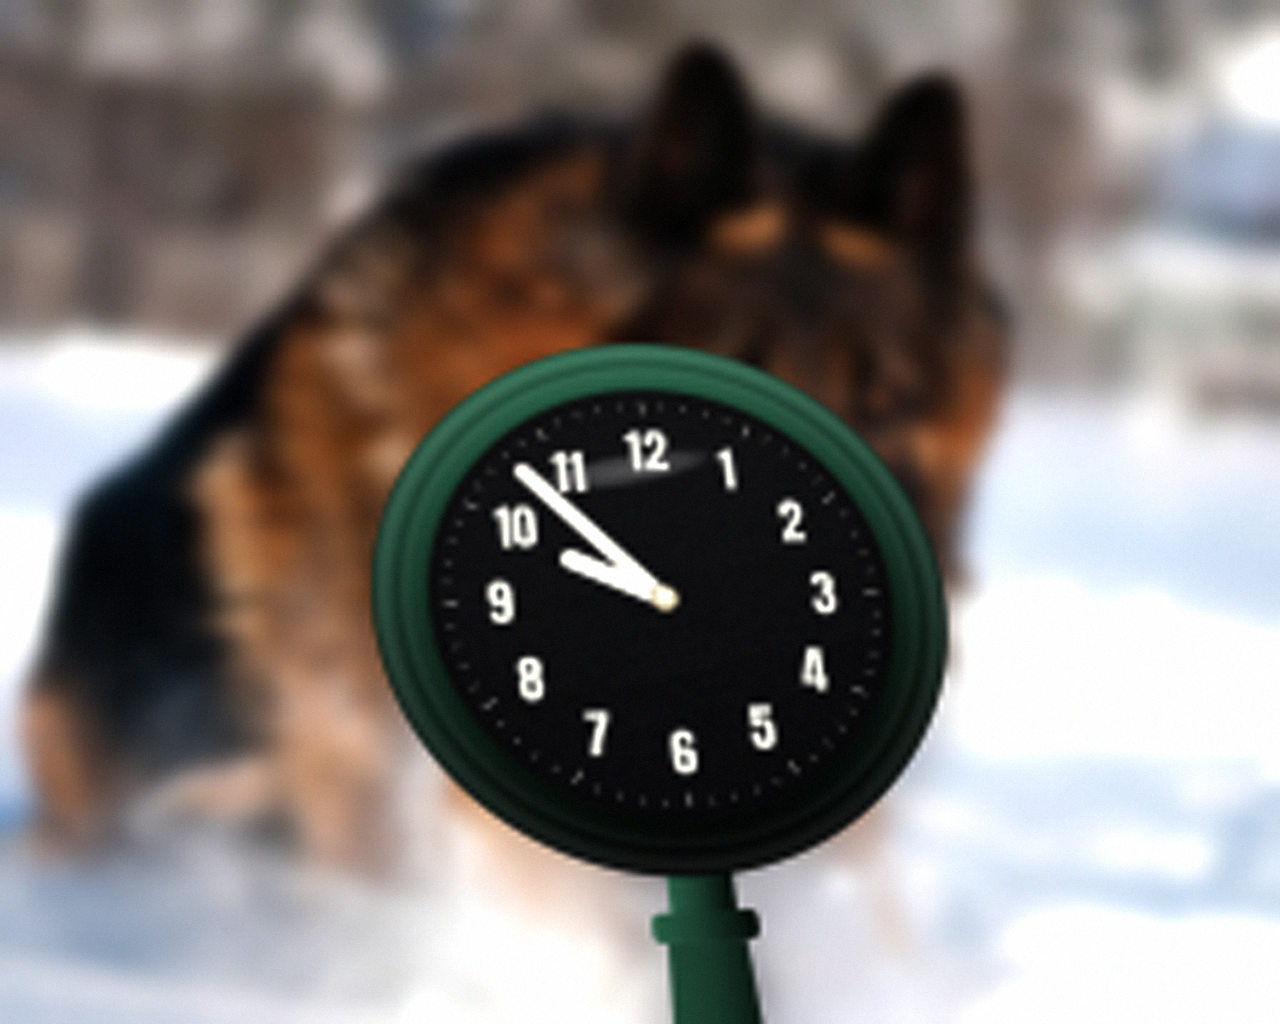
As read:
h=9 m=53
